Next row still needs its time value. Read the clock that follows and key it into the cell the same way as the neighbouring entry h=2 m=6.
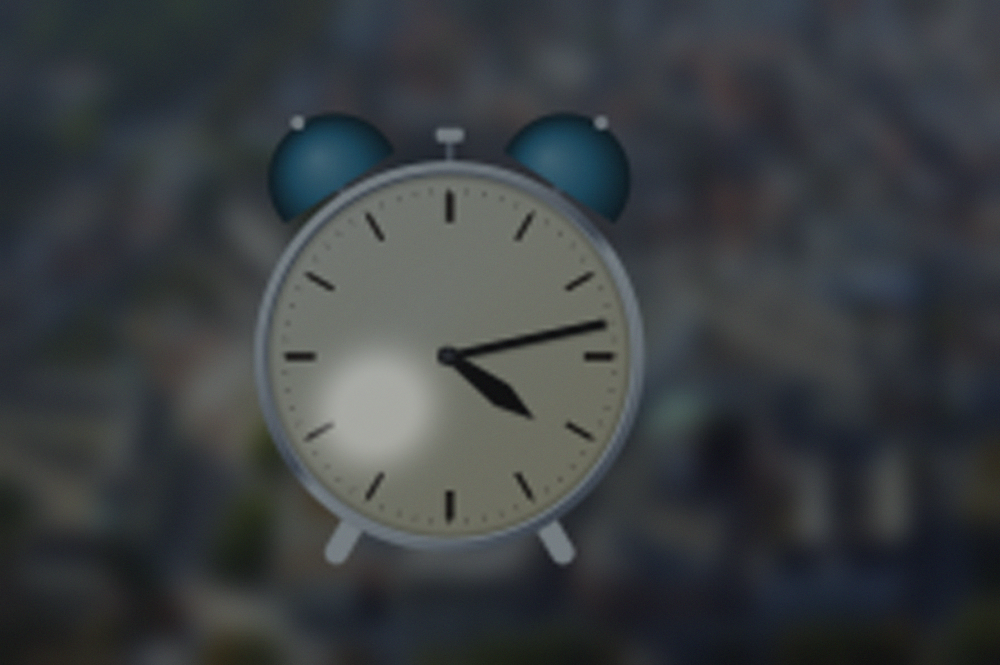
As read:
h=4 m=13
